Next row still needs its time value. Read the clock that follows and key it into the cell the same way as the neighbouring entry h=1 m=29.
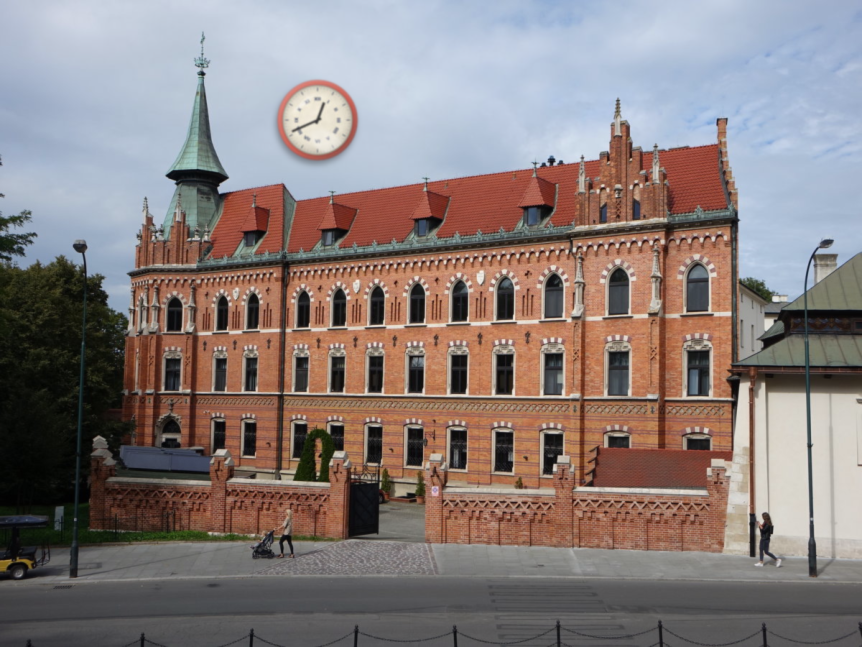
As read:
h=12 m=41
